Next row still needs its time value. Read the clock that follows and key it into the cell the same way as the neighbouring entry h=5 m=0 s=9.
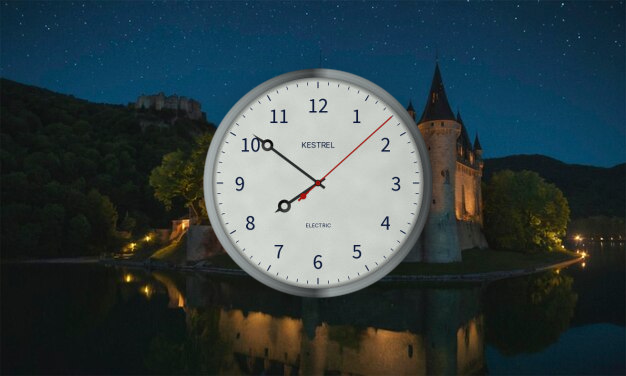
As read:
h=7 m=51 s=8
